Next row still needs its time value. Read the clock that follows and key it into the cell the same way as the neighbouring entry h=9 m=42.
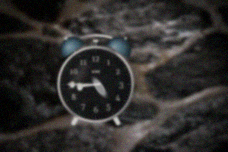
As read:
h=8 m=45
